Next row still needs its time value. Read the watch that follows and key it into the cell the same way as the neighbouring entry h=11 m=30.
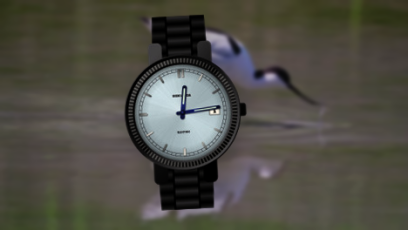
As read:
h=12 m=14
